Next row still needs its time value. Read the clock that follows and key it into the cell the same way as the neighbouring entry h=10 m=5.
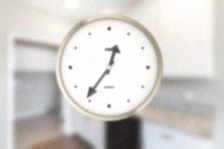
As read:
h=12 m=36
